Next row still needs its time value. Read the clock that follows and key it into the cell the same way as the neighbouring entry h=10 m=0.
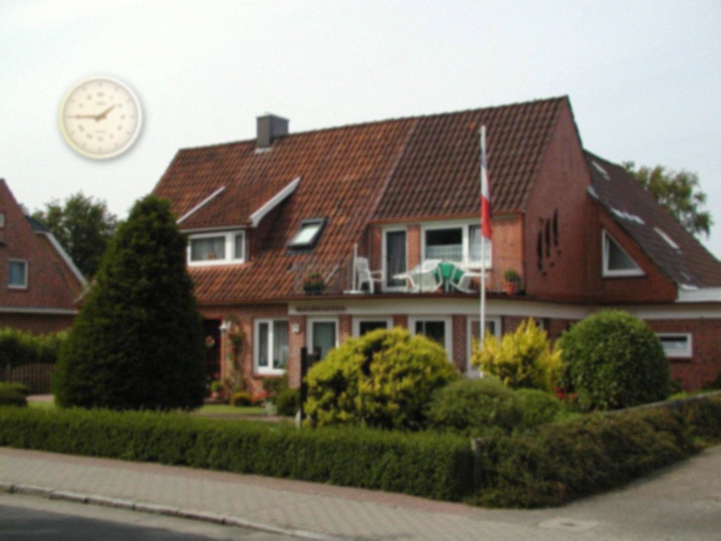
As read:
h=1 m=45
